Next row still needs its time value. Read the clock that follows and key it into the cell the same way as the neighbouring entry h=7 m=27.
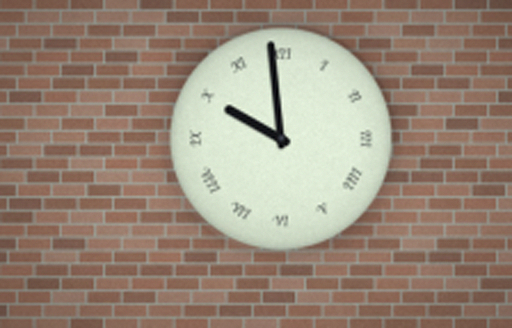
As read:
h=9 m=59
